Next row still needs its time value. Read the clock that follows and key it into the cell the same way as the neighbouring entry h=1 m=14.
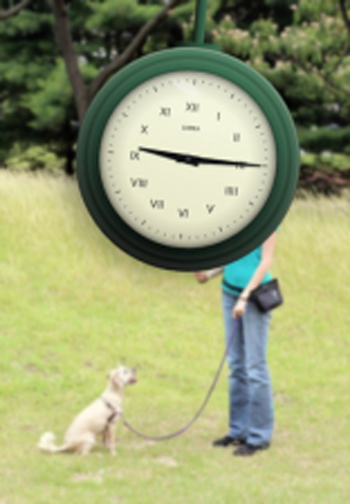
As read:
h=9 m=15
